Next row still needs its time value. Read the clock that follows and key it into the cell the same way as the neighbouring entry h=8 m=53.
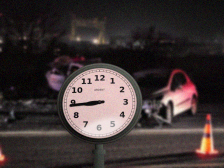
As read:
h=8 m=44
